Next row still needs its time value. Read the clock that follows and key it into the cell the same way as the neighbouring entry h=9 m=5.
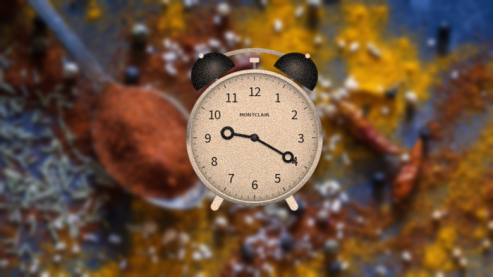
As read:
h=9 m=20
